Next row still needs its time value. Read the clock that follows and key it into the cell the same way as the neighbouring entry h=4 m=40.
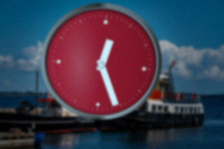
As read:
h=12 m=26
